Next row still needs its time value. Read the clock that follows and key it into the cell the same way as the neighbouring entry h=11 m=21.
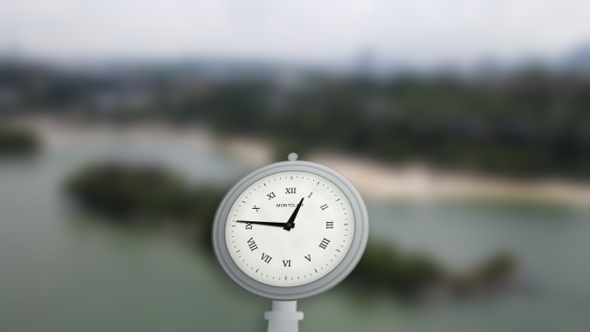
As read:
h=12 m=46
